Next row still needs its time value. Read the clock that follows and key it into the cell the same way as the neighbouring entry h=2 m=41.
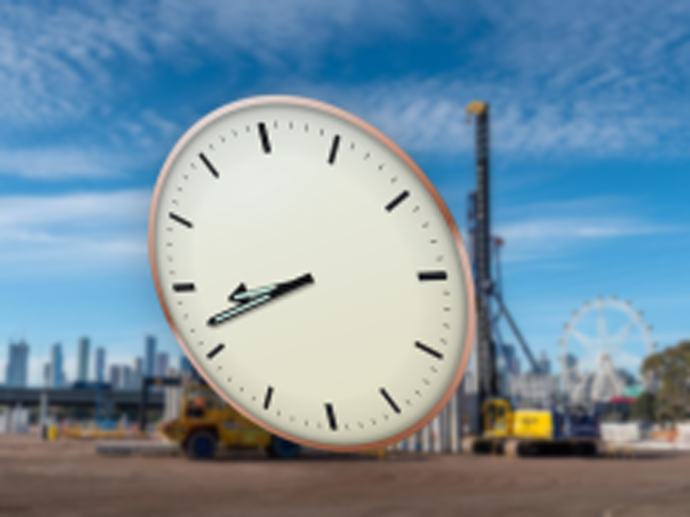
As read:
h=8 m=42
